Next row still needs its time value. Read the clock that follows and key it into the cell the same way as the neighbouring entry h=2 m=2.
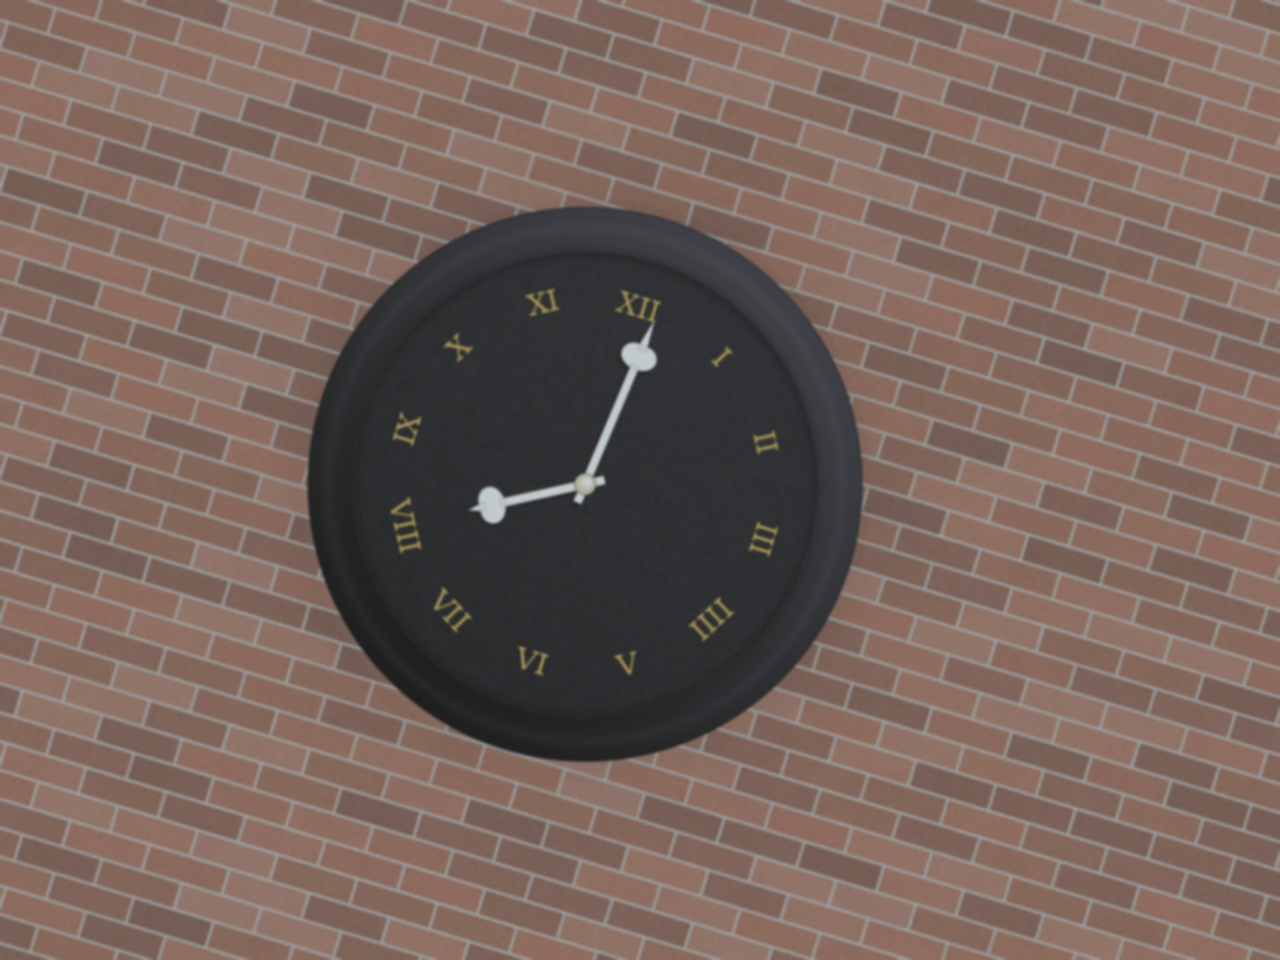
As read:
h=8 m=1
